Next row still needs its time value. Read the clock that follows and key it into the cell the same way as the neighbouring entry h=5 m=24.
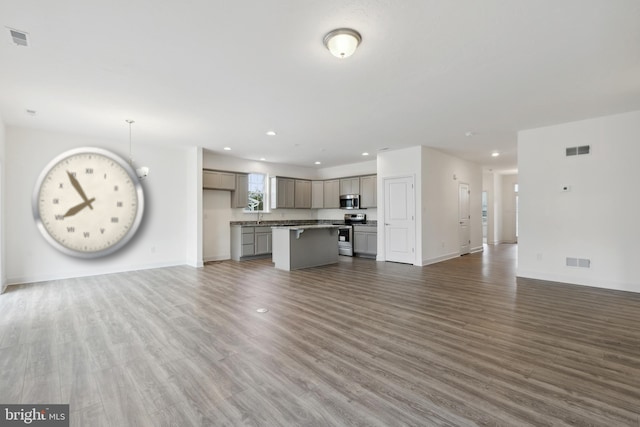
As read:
h=7 m=54
